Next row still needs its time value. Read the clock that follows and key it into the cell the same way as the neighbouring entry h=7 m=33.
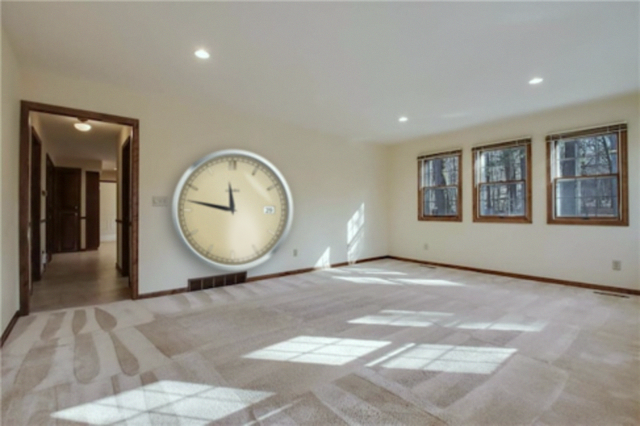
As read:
h=11 m=47
